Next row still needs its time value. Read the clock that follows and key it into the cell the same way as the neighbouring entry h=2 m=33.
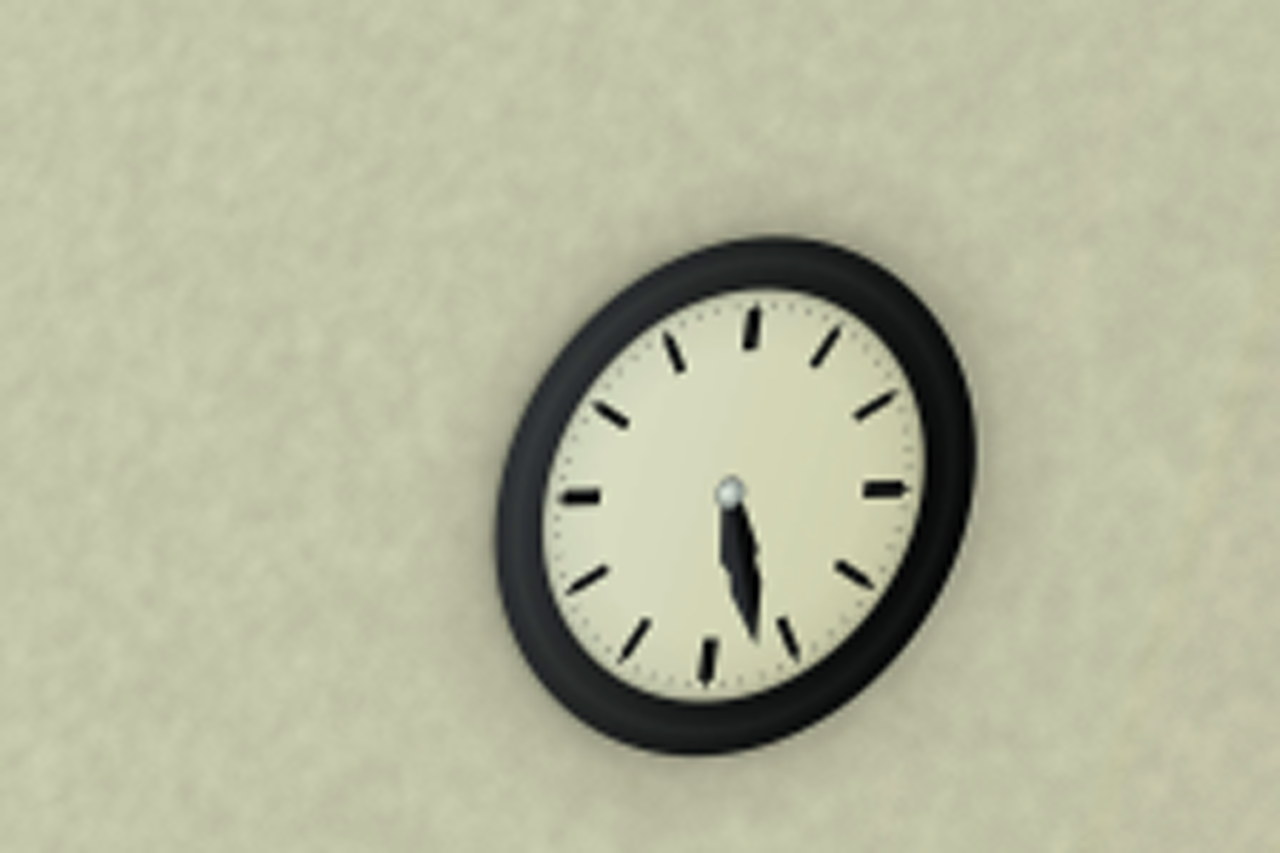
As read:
h=5 m=27
